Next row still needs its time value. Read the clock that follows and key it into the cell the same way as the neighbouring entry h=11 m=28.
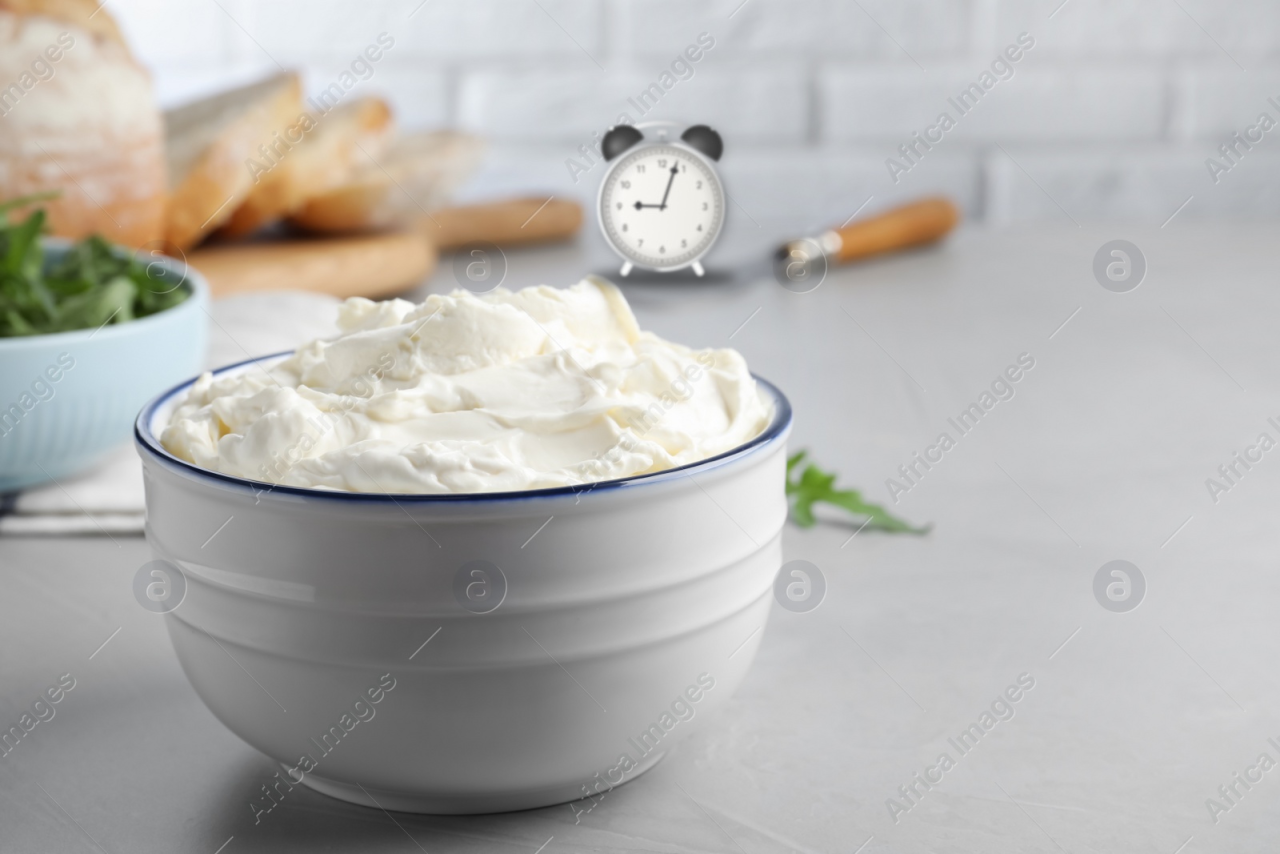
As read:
h=9 m=3
